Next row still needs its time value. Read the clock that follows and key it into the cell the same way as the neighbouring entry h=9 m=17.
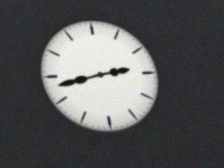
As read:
h=2 m=43
